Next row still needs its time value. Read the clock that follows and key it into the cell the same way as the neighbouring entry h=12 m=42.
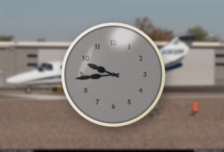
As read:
h=9 m=44
